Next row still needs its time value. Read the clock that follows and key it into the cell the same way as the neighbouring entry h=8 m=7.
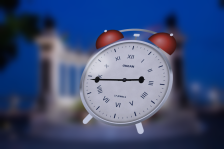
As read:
h=2 m=44
